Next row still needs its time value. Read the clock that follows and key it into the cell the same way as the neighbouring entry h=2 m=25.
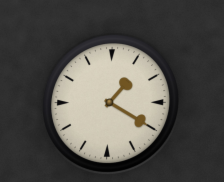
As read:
h=1 m=20
